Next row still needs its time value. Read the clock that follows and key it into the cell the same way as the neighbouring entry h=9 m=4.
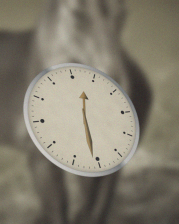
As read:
h=12 m=31
